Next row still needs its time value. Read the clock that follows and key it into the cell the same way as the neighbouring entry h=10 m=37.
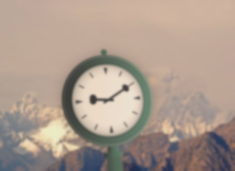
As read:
h=9 m=10
